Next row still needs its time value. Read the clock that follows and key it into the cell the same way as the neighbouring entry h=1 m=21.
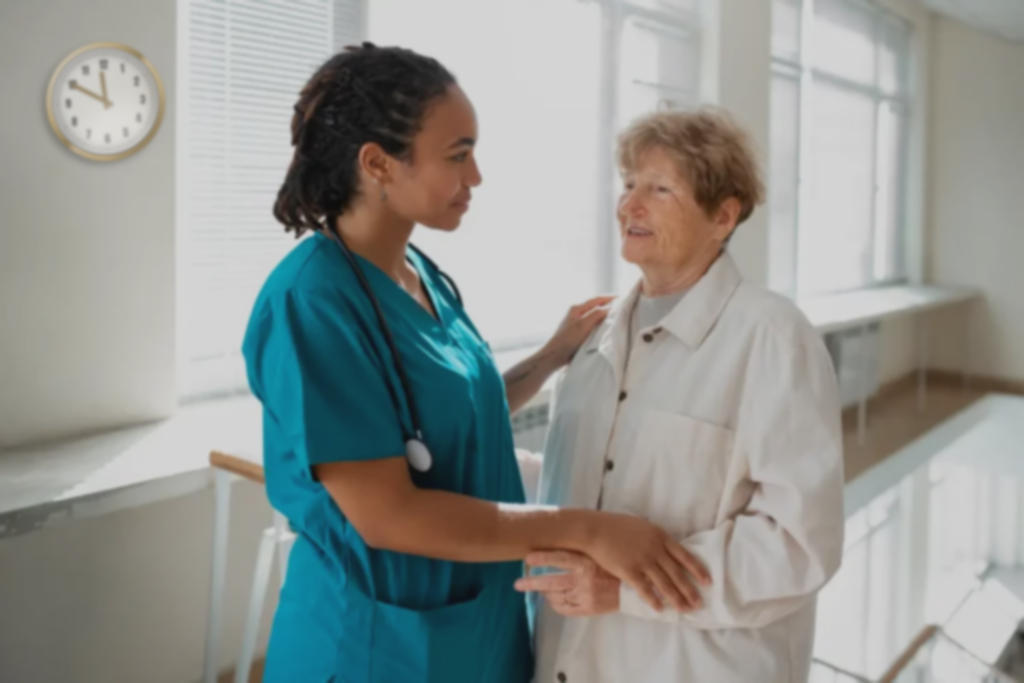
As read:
h=11 m=50
